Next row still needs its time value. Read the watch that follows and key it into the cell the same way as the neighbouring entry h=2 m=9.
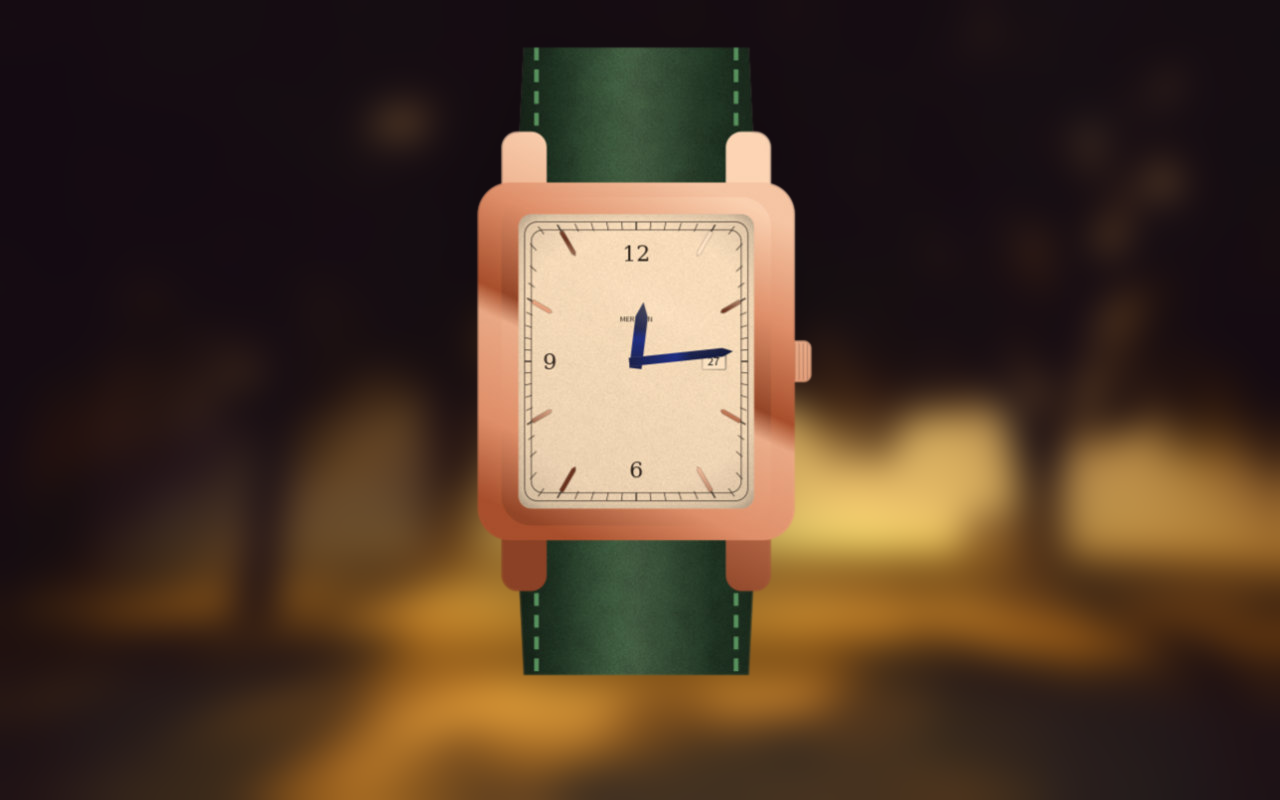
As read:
h=12 m=14
